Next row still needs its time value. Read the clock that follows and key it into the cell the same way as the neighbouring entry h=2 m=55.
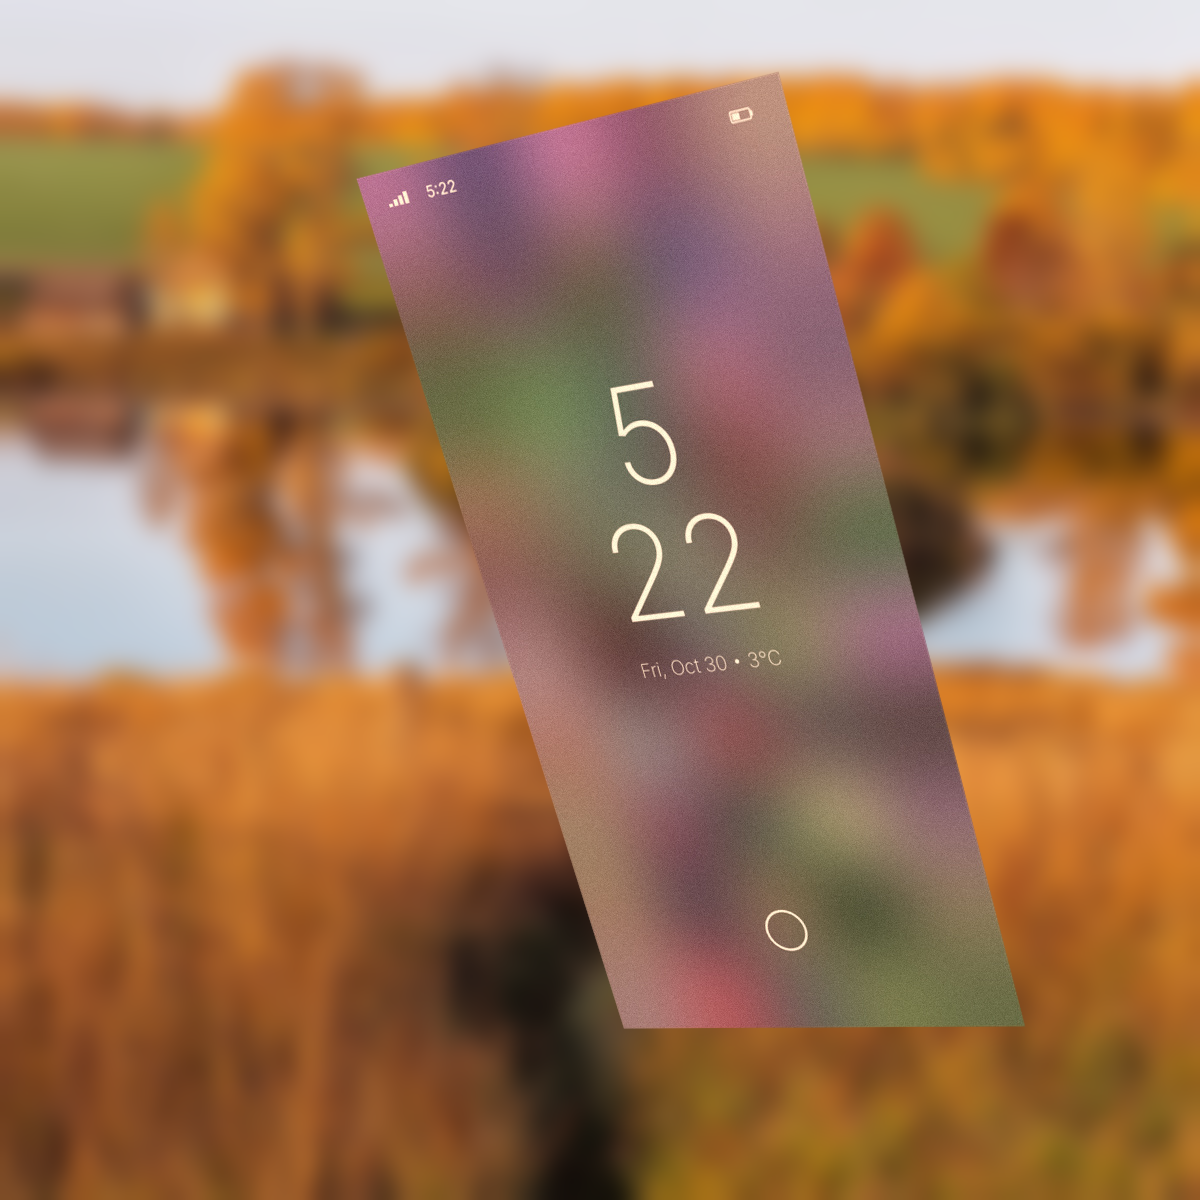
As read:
h=5 m=22
